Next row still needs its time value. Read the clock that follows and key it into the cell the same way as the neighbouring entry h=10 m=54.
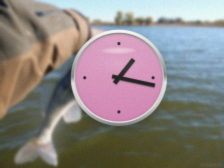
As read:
h=1 m=17
